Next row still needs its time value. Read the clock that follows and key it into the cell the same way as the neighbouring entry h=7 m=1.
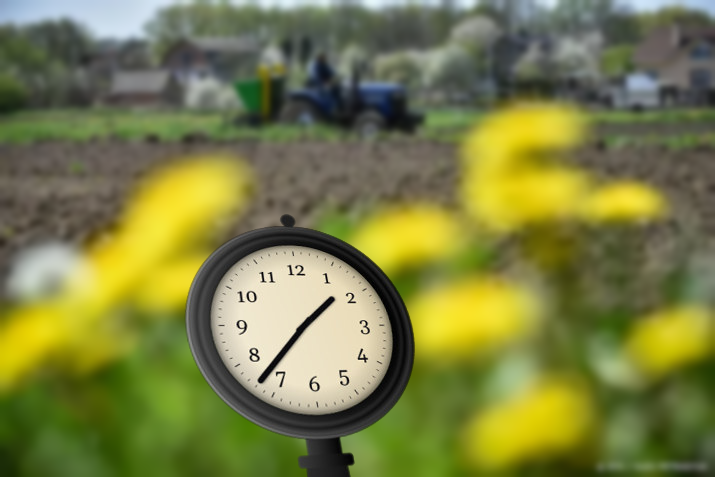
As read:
h=1 m=37
